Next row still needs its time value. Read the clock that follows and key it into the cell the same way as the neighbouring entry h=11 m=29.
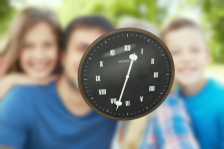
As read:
h=12 m=33
